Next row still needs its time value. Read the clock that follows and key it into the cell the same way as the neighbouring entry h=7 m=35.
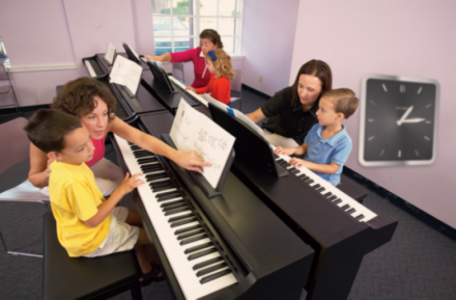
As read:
h=1 m=14
